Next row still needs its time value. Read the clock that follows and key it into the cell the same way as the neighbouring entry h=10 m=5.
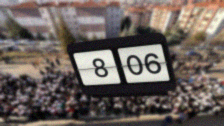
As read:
h=8 m=6
